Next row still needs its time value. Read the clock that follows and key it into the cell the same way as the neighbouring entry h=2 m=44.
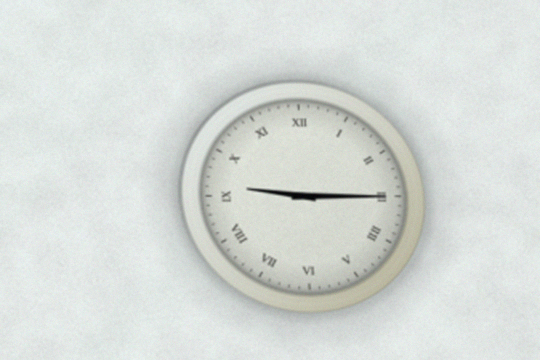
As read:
h=9 m=15
